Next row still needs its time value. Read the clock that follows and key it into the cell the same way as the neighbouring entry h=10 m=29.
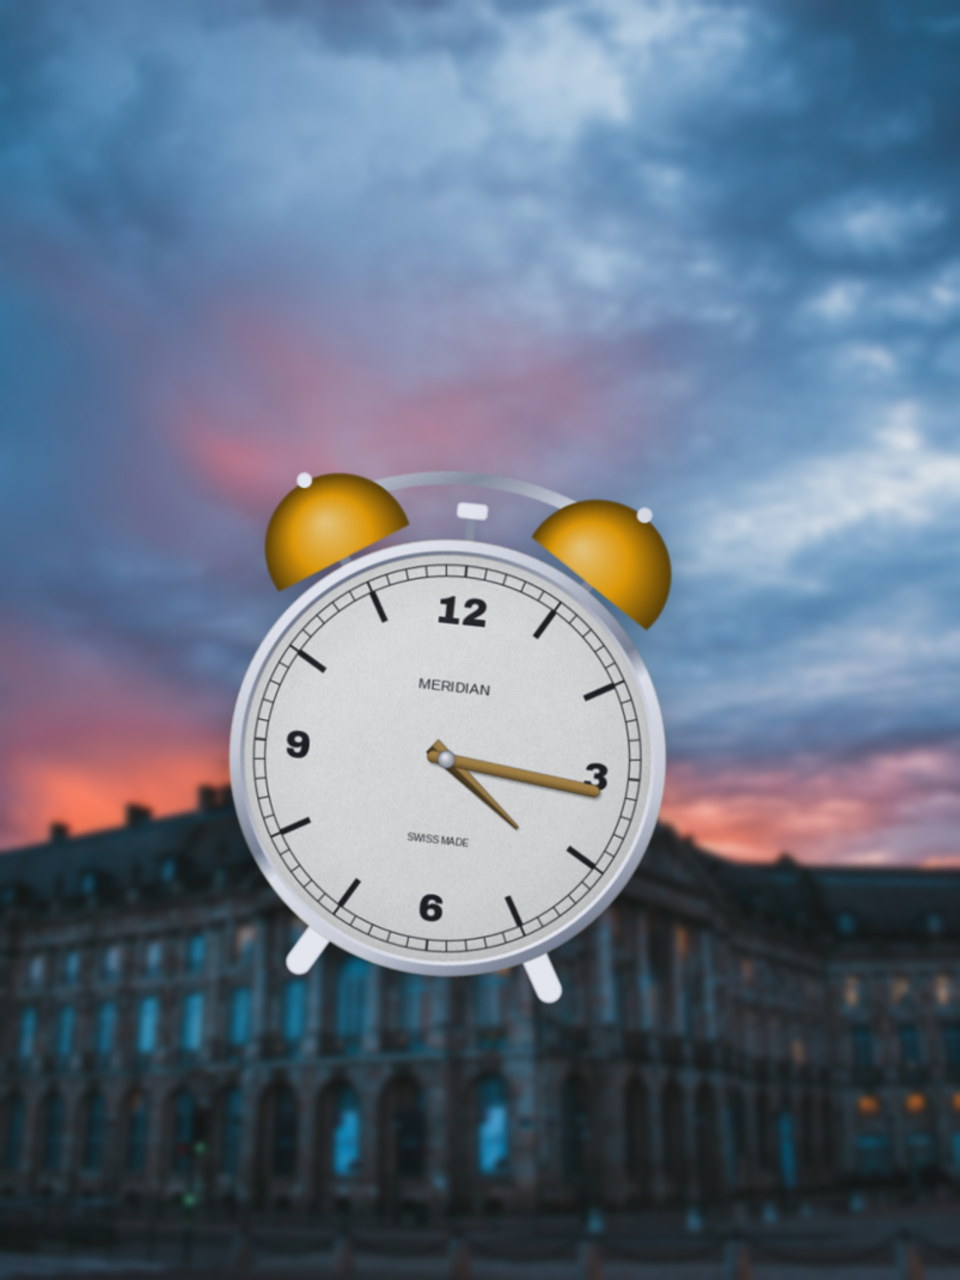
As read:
h=4 m=16
